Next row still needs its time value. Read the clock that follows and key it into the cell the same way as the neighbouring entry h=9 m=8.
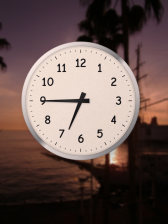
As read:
h=6 m=45
